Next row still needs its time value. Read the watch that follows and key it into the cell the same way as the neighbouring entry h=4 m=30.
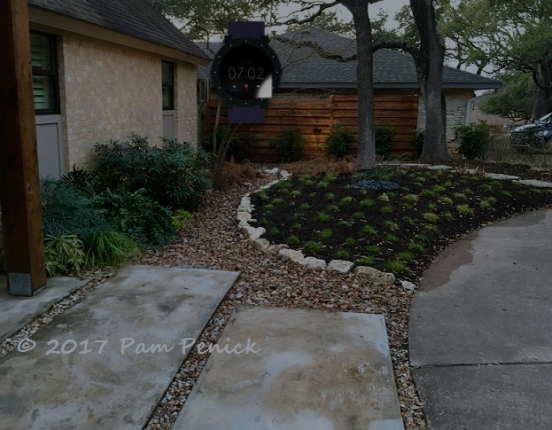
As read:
h=7 m=2
